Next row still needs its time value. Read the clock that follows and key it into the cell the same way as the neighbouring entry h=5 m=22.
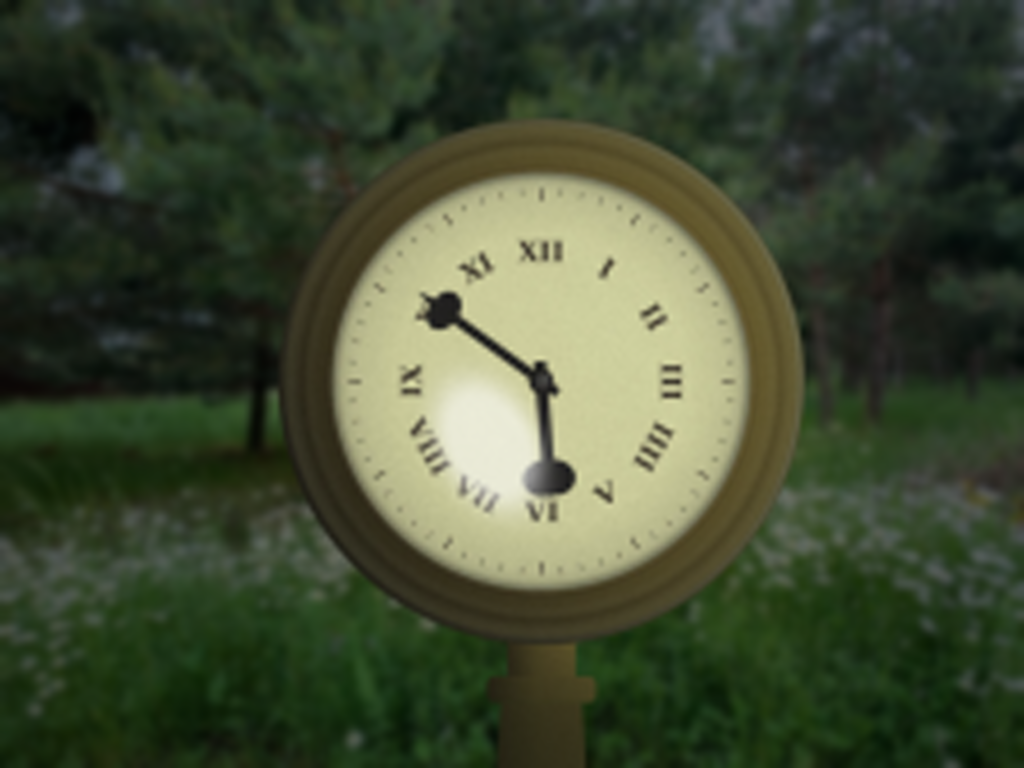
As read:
h=5 m=51
